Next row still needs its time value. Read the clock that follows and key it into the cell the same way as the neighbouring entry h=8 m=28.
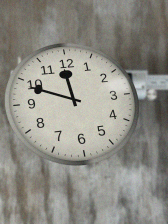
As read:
h=11 m=49
